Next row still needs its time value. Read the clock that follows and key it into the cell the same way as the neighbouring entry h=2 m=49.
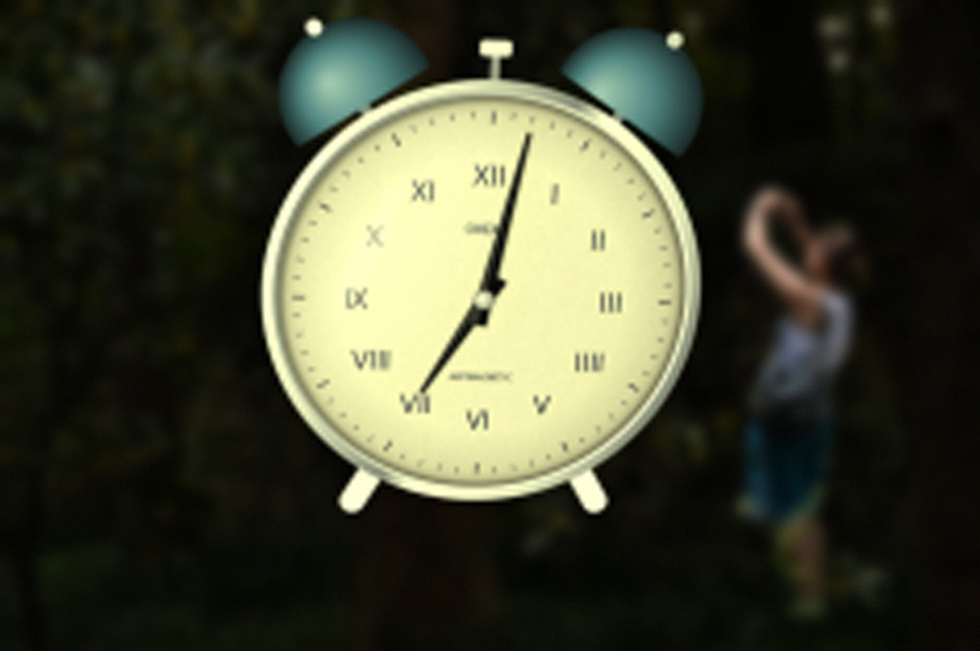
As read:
h=7 m=2
